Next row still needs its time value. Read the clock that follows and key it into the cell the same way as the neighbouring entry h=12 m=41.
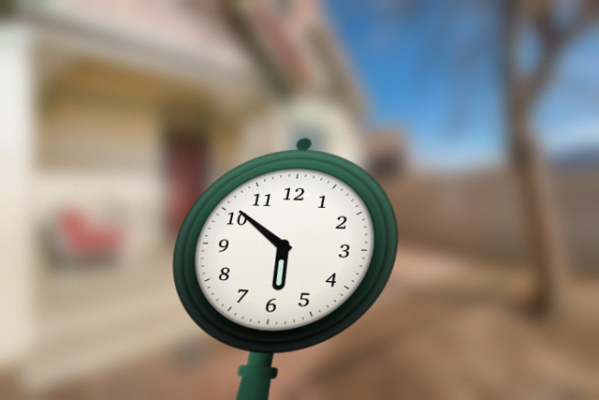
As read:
h=5 m=51
